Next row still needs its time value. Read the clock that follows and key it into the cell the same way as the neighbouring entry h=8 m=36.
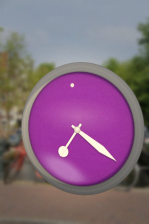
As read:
h=7 m=22
